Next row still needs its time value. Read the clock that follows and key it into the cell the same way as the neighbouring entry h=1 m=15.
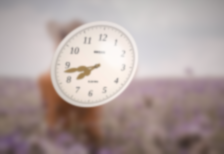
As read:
h=7 m=43
